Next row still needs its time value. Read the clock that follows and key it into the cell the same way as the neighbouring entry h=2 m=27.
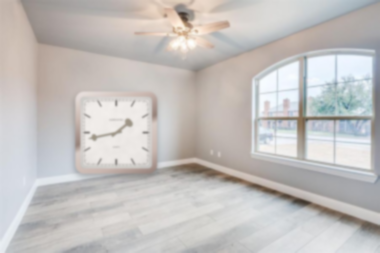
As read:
h=1 m=43
